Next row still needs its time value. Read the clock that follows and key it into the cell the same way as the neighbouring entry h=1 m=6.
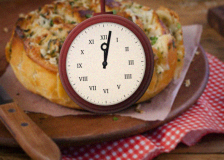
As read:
h=12 m=2
